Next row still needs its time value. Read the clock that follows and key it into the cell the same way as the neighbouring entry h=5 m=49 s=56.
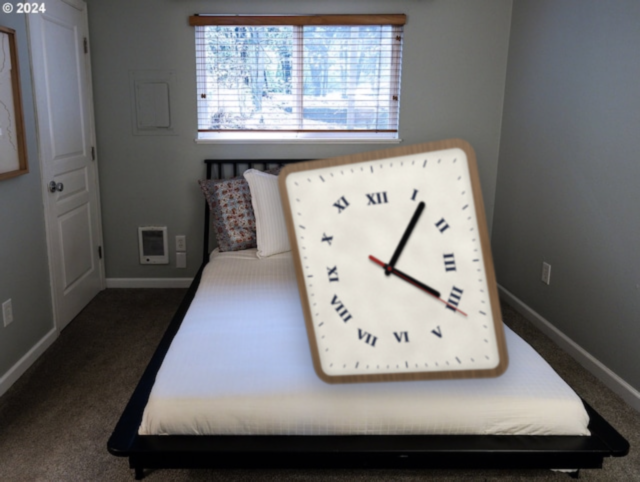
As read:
h=4 m=6 s=21
